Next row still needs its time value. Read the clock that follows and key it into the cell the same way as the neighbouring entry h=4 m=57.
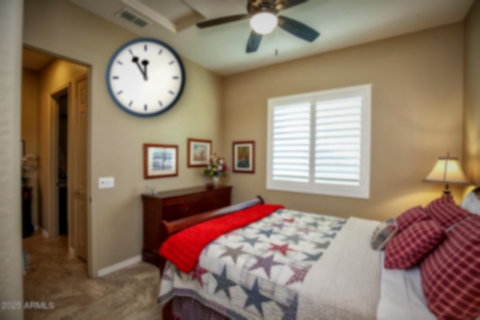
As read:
h=11 m=55
